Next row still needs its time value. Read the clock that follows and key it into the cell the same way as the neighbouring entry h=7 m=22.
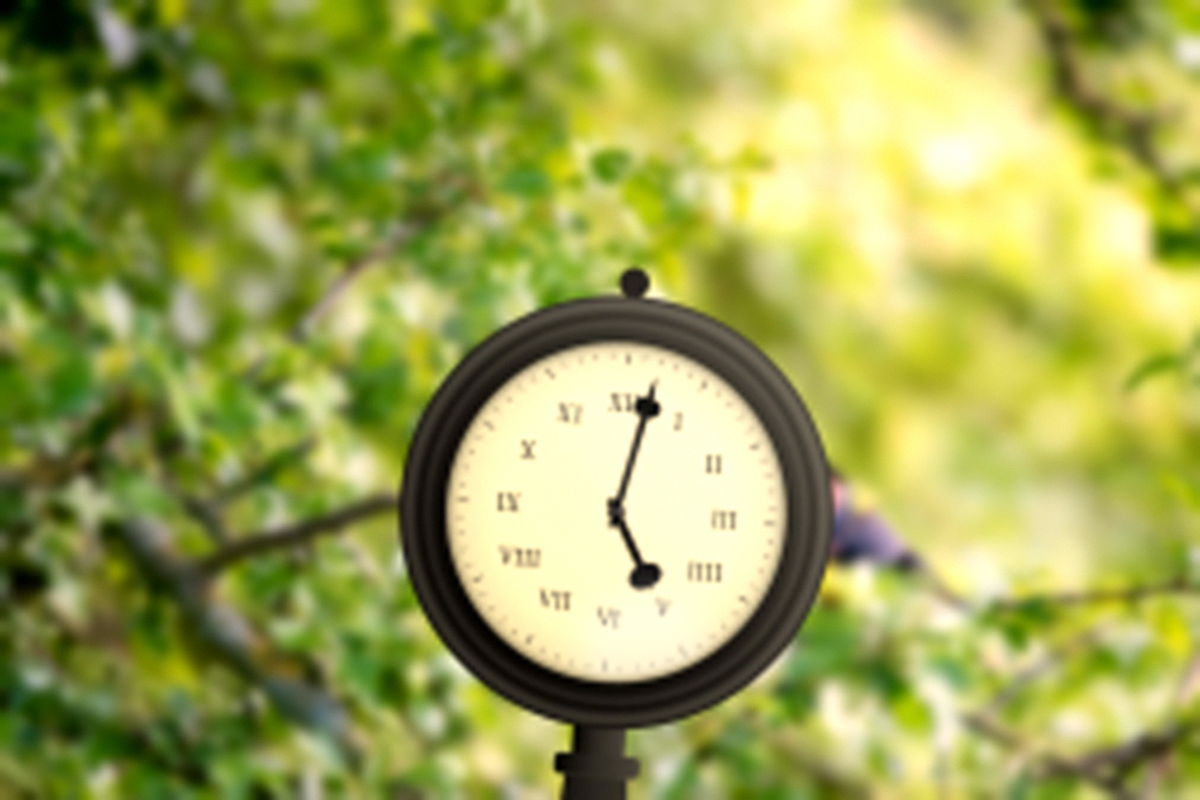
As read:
h=5 m=2
